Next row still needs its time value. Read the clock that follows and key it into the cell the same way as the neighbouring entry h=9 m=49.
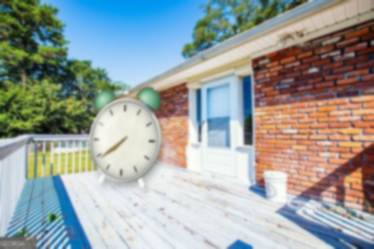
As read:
h=7 m=39
